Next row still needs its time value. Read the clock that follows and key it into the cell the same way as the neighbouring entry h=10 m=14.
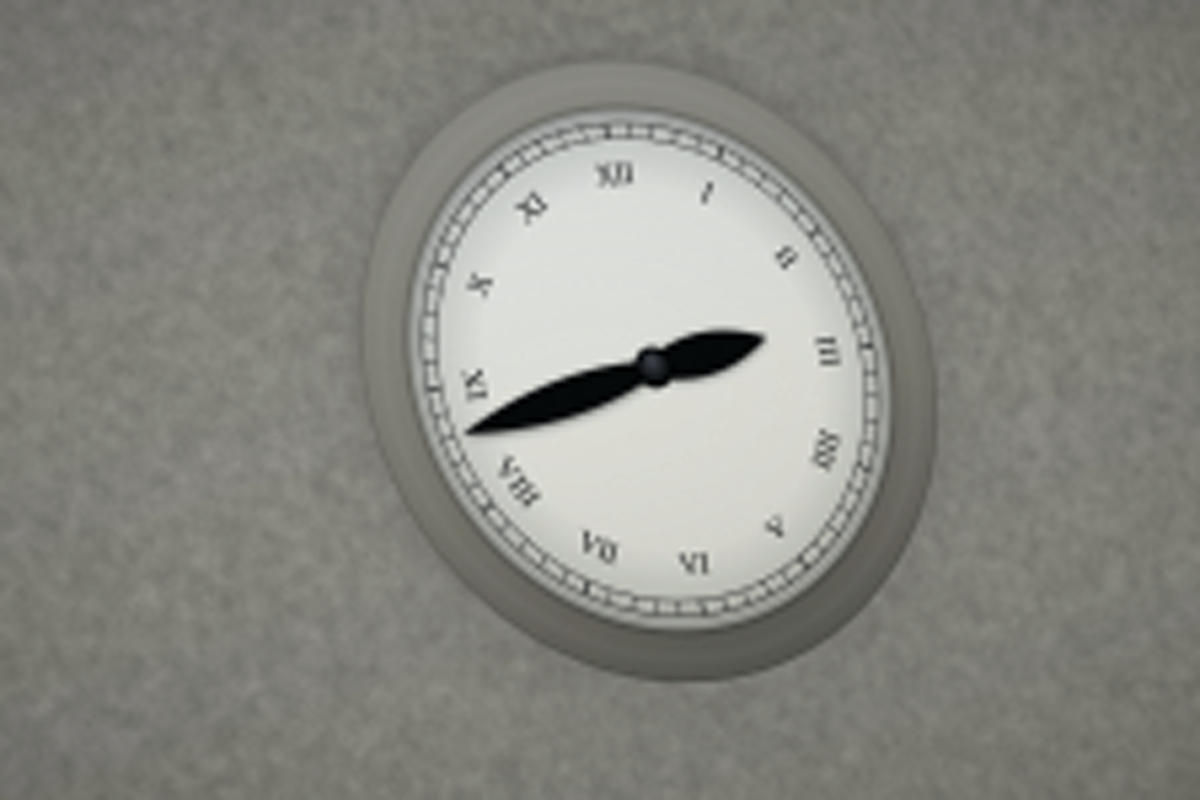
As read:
h=2 m=43
